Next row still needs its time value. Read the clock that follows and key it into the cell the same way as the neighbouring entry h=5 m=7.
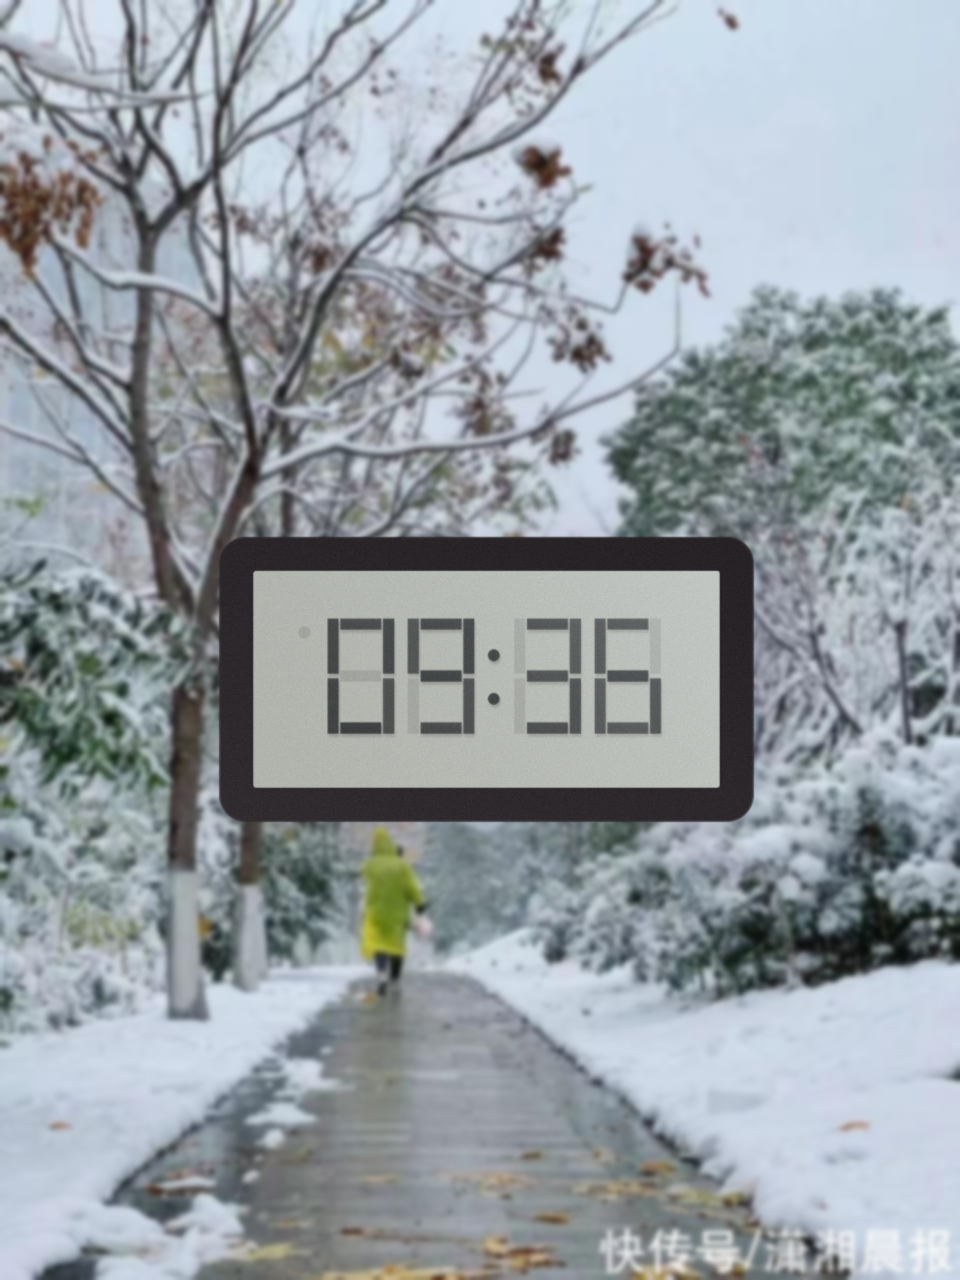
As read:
h=9 m=36
